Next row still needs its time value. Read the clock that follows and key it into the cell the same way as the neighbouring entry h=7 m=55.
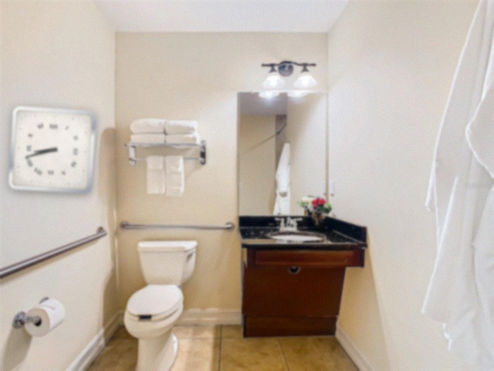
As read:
h=8 m=42
